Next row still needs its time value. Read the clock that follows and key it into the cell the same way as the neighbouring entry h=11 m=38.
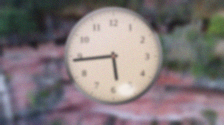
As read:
h=5 m=44
